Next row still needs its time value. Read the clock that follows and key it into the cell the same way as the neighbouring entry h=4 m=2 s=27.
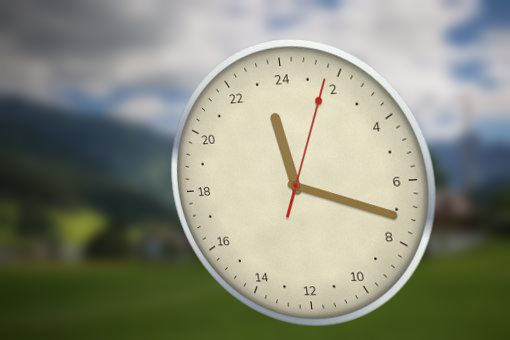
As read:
h=23 m=18 s=4
